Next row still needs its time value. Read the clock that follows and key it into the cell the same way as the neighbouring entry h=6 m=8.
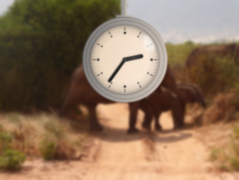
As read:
h=2 m=36
